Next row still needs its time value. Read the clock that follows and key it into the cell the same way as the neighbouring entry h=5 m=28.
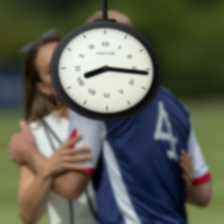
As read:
h=8 m=16
